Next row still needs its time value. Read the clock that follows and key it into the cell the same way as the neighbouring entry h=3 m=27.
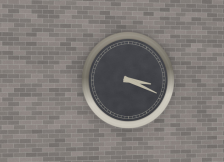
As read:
h=3 m=19
